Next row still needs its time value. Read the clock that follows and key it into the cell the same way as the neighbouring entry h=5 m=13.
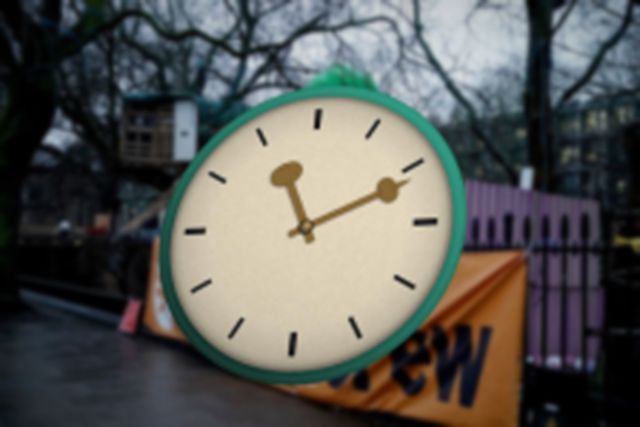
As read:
h=11 m=11
